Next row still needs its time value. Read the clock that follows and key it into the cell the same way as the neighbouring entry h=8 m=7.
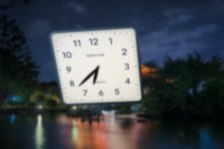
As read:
h=6 m=38
